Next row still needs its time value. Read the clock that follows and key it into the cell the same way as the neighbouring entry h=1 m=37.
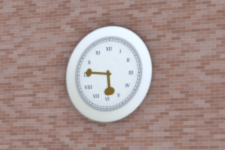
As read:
h=5 m=46
